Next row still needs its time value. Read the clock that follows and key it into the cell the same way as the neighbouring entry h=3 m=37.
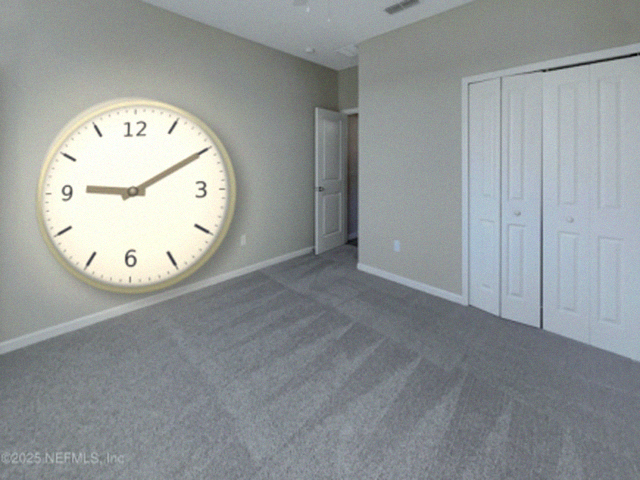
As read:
h=9 m=10
